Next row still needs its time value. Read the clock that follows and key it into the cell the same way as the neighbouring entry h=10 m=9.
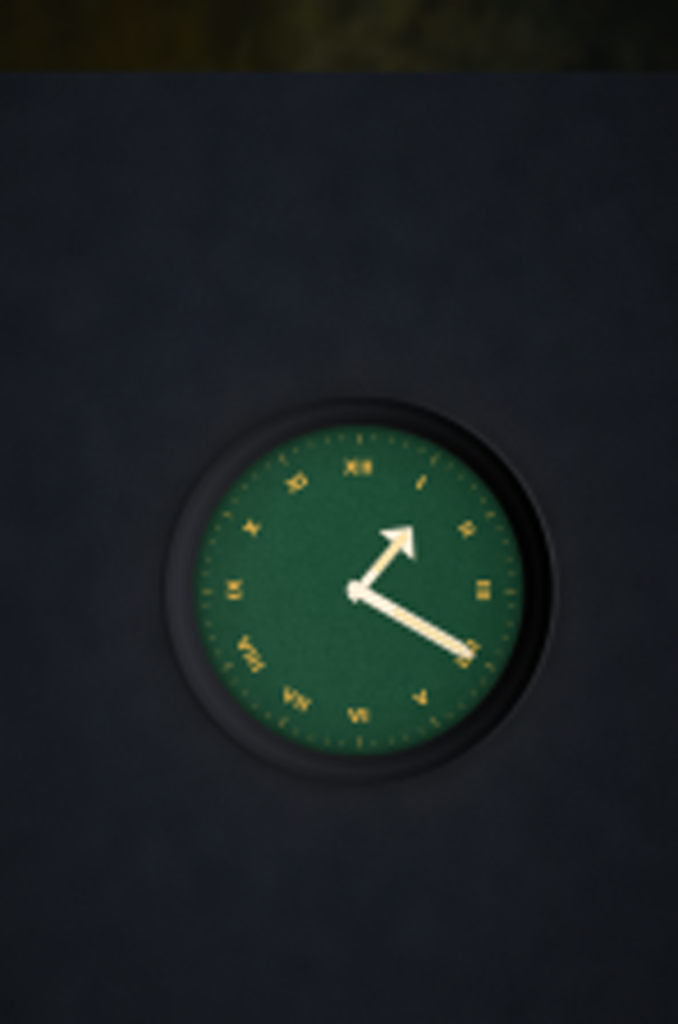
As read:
h=1 m=20
